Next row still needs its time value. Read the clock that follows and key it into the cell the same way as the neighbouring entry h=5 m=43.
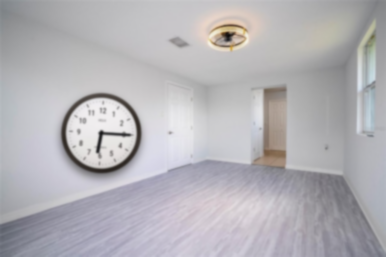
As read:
h=6 m=15
